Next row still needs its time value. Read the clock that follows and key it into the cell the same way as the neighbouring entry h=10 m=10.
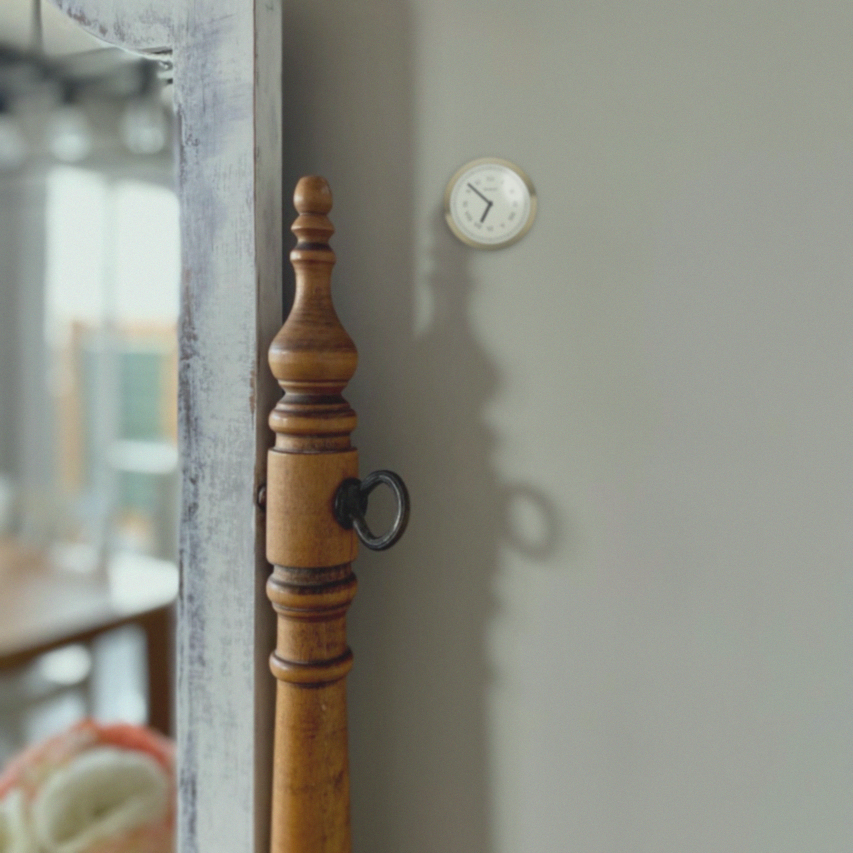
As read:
h=6 m=52
